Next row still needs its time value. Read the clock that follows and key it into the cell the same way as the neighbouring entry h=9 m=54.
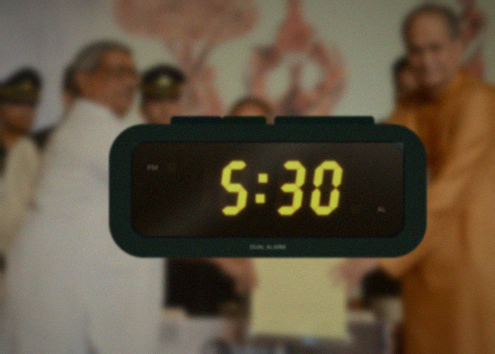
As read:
h=5 m=30
